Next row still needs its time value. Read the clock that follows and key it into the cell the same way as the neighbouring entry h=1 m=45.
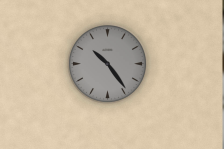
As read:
h=10 m=24
